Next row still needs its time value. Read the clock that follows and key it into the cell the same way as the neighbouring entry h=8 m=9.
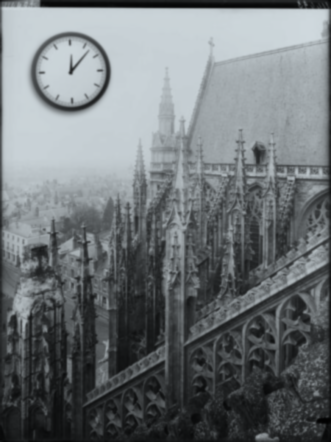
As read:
h=12 m=7
